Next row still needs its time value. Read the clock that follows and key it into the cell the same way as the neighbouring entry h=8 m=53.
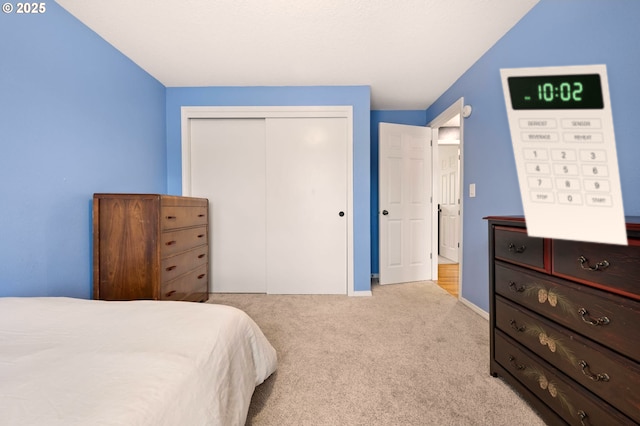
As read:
h=10 m=2
